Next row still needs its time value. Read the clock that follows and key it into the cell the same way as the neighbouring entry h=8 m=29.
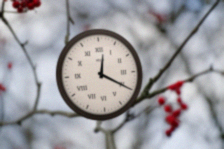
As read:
h=12 m=20
